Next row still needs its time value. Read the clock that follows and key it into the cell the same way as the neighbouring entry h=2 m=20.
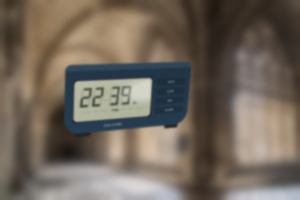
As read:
h=22 m=39
